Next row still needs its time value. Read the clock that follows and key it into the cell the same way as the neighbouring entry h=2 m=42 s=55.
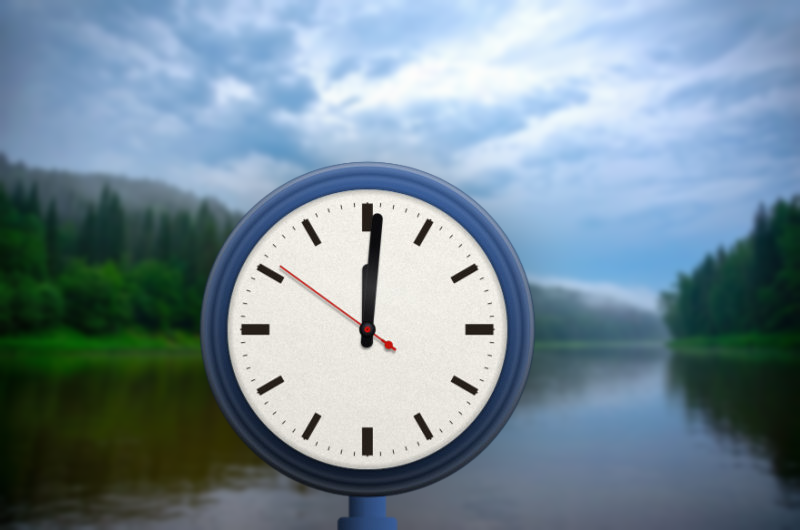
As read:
h=12 m=0 s=51
